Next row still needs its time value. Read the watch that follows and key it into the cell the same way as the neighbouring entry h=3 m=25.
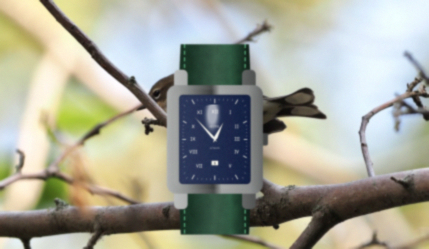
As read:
h=12 m=53
